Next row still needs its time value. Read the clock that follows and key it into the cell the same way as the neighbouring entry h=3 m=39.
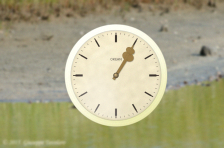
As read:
h=1 m=5
